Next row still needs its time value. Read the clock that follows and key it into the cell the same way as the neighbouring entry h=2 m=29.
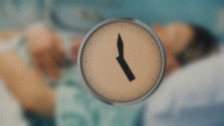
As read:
h=4 m=59
